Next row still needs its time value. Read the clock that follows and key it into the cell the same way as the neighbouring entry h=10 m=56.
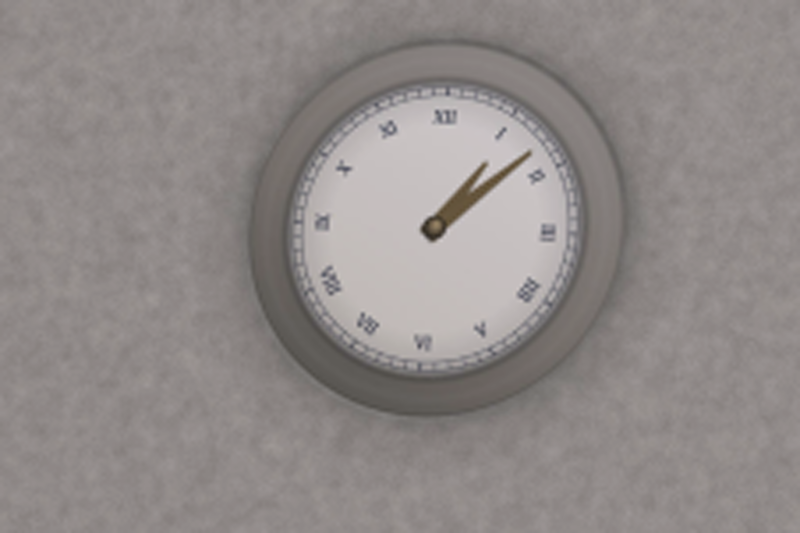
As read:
h=1 m=8
